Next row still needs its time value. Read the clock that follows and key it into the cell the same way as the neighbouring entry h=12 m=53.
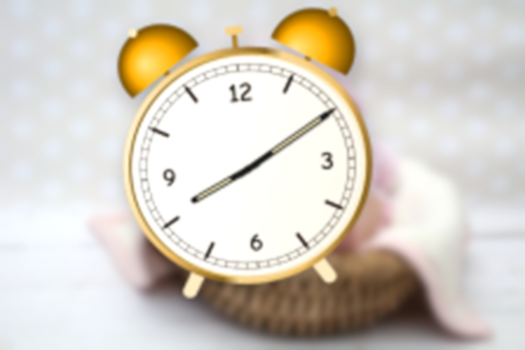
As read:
h=8 m=10
